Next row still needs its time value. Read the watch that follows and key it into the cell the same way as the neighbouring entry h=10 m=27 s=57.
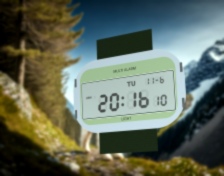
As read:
h=20 m=16 s=10
